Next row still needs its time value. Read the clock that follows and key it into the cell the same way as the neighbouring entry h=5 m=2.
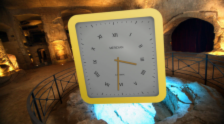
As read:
h=3 m=31
